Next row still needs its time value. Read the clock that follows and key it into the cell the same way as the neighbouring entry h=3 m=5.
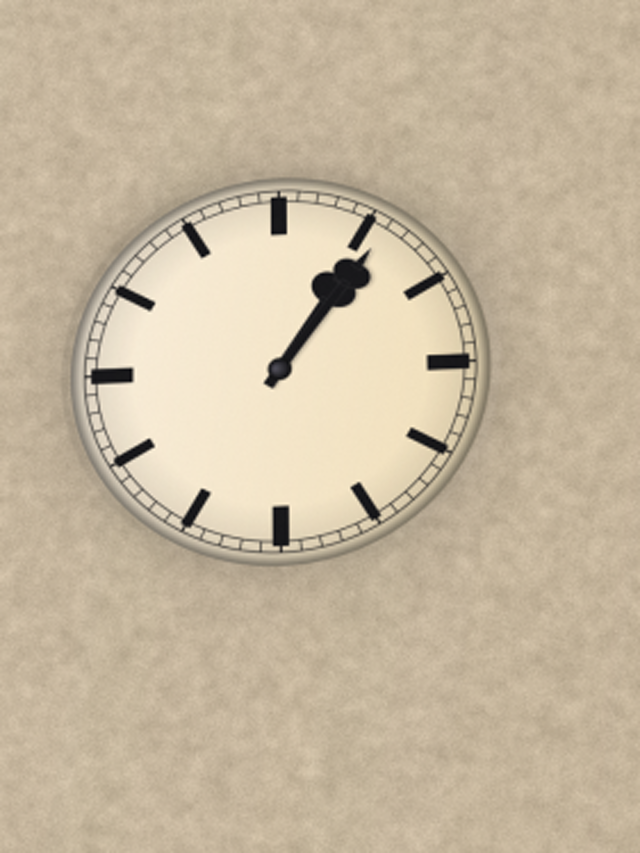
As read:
h=1 m=6
